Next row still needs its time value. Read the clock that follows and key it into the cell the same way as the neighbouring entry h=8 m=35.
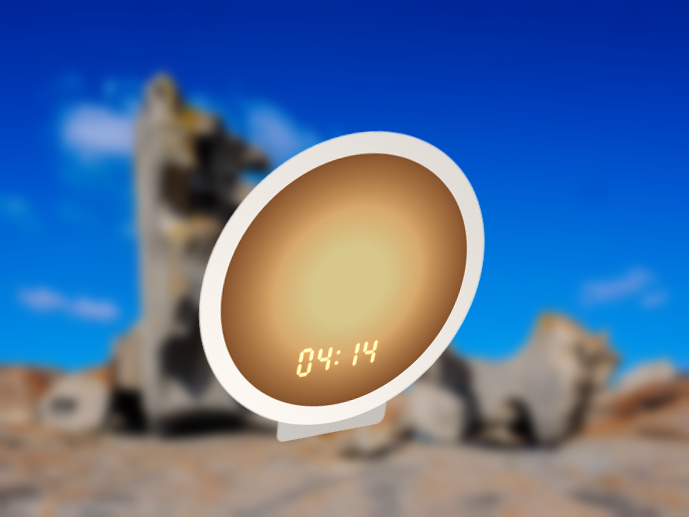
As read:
h=4 m=14
